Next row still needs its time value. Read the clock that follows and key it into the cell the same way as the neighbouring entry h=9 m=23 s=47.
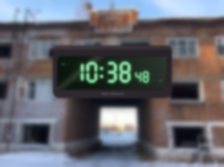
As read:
h=10 m=38 s=48
